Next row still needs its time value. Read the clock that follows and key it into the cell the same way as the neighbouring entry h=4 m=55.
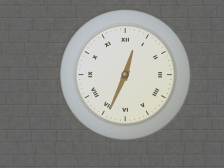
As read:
h=12 m=34
